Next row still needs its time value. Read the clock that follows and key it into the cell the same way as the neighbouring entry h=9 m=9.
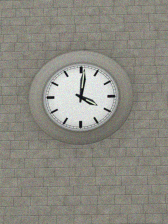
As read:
h=4 m=1
